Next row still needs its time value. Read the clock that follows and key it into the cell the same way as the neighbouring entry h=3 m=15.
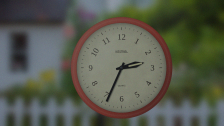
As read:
h=2 m=34
